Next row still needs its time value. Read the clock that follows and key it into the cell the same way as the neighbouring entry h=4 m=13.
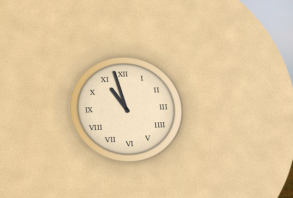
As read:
h=10 m=58
